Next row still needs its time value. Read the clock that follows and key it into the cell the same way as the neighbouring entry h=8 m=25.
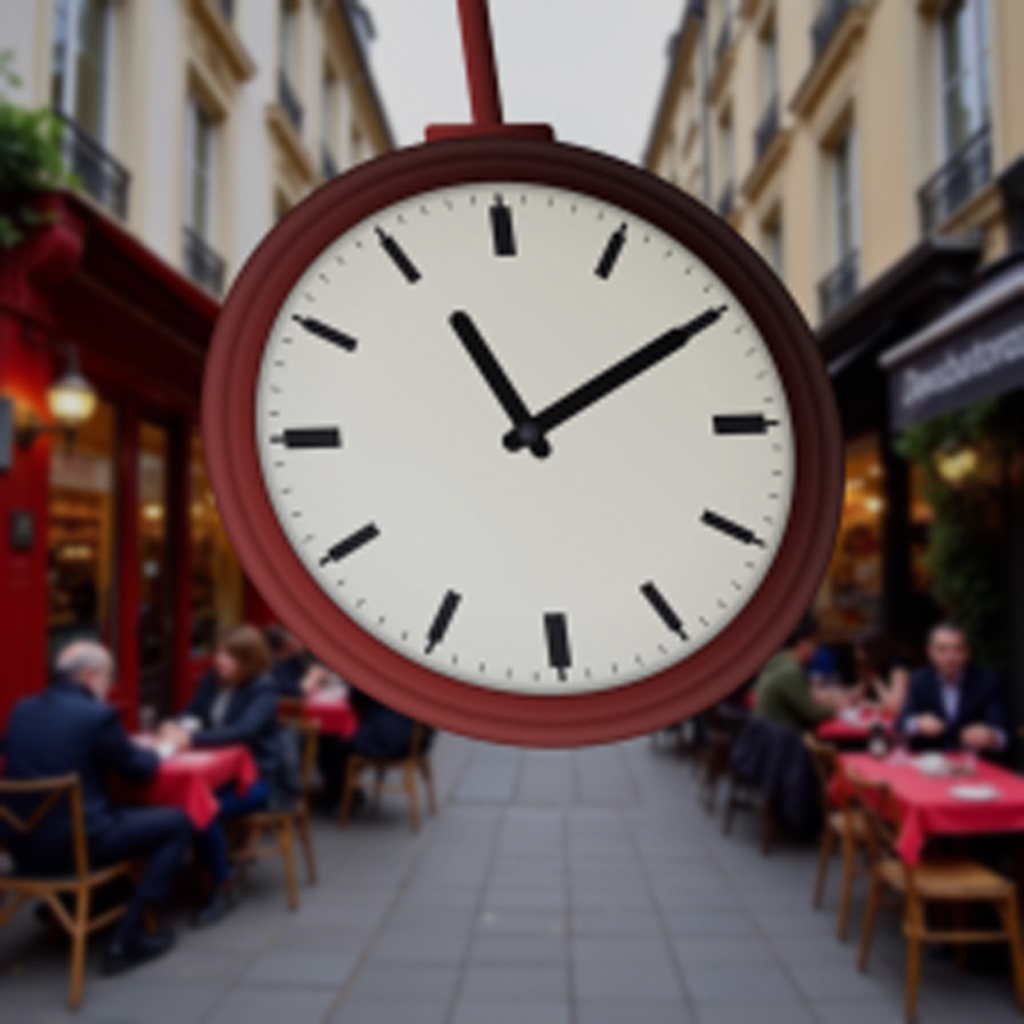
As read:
h=11 m=10
